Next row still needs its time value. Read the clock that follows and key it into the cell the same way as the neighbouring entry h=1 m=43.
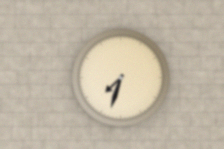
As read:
h=7 m=33
